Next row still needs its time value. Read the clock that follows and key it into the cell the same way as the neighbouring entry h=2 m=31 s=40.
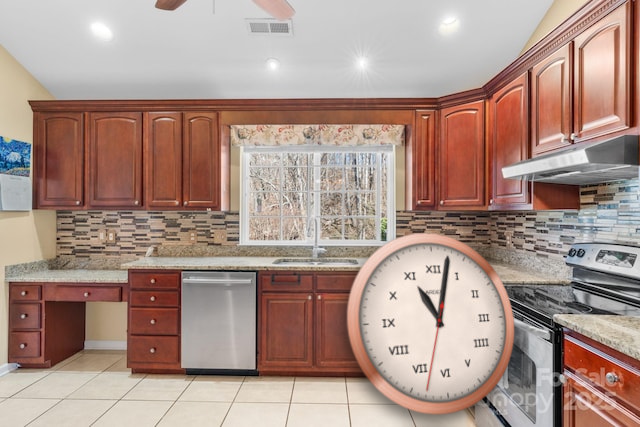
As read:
h=11 m=2 s=33
